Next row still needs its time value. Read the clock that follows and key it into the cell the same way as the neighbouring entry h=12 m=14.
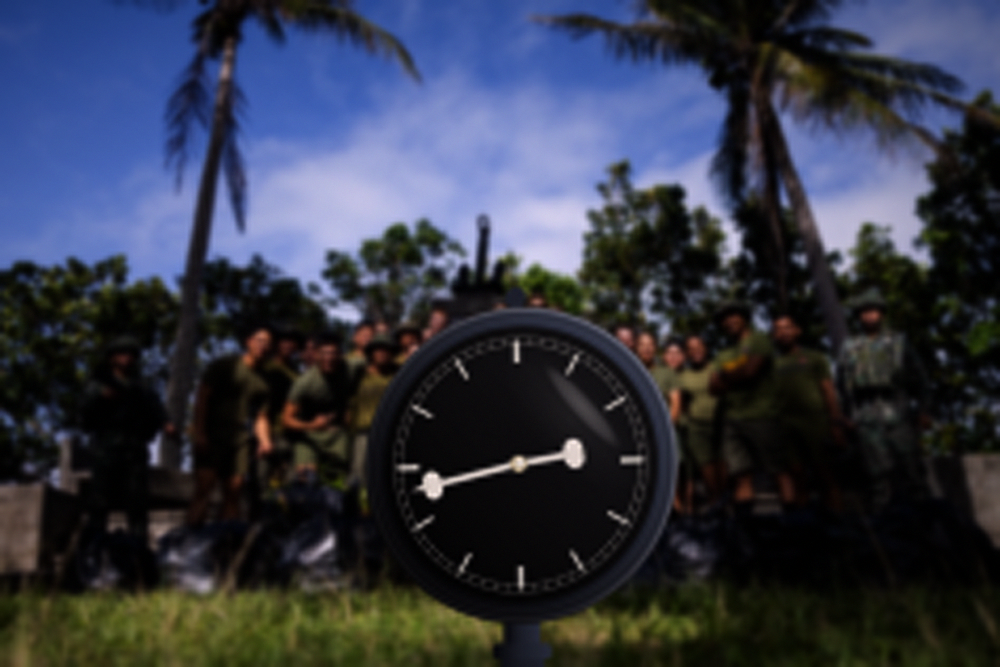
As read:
h=2 m=43
